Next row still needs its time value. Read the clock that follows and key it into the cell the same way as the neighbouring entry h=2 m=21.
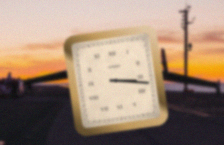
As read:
h=3 m=17
